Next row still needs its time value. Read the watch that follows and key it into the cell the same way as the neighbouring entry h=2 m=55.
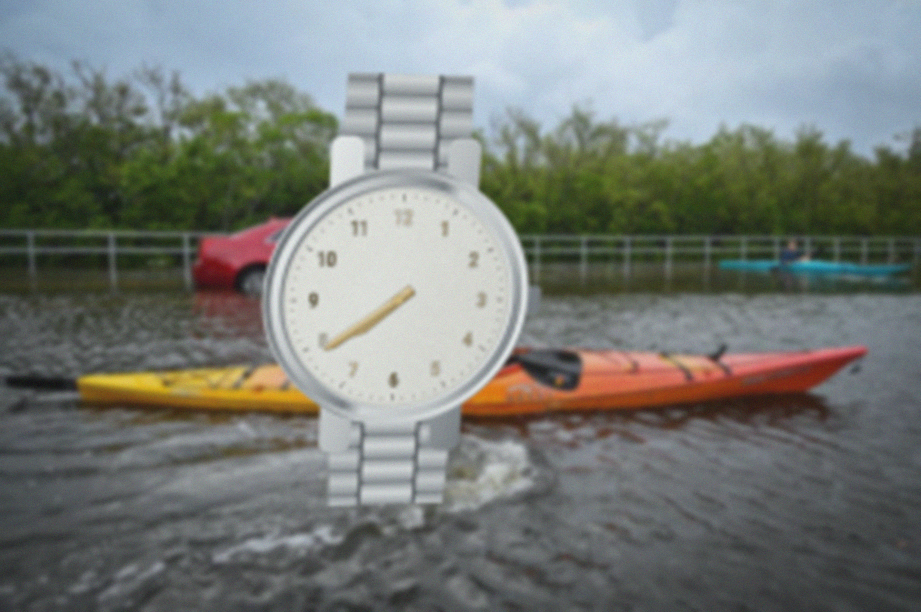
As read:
h=7 m=39
